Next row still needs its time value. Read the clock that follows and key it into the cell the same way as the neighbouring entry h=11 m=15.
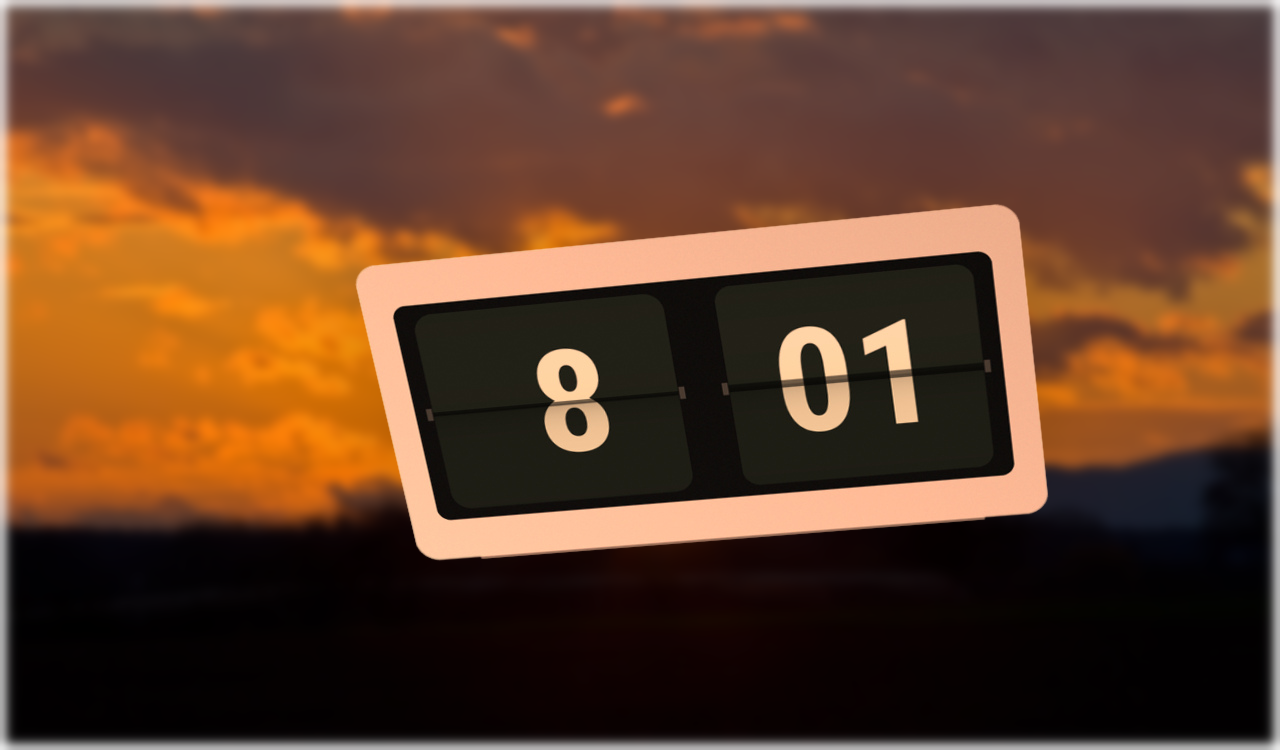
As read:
h=8 m=1
